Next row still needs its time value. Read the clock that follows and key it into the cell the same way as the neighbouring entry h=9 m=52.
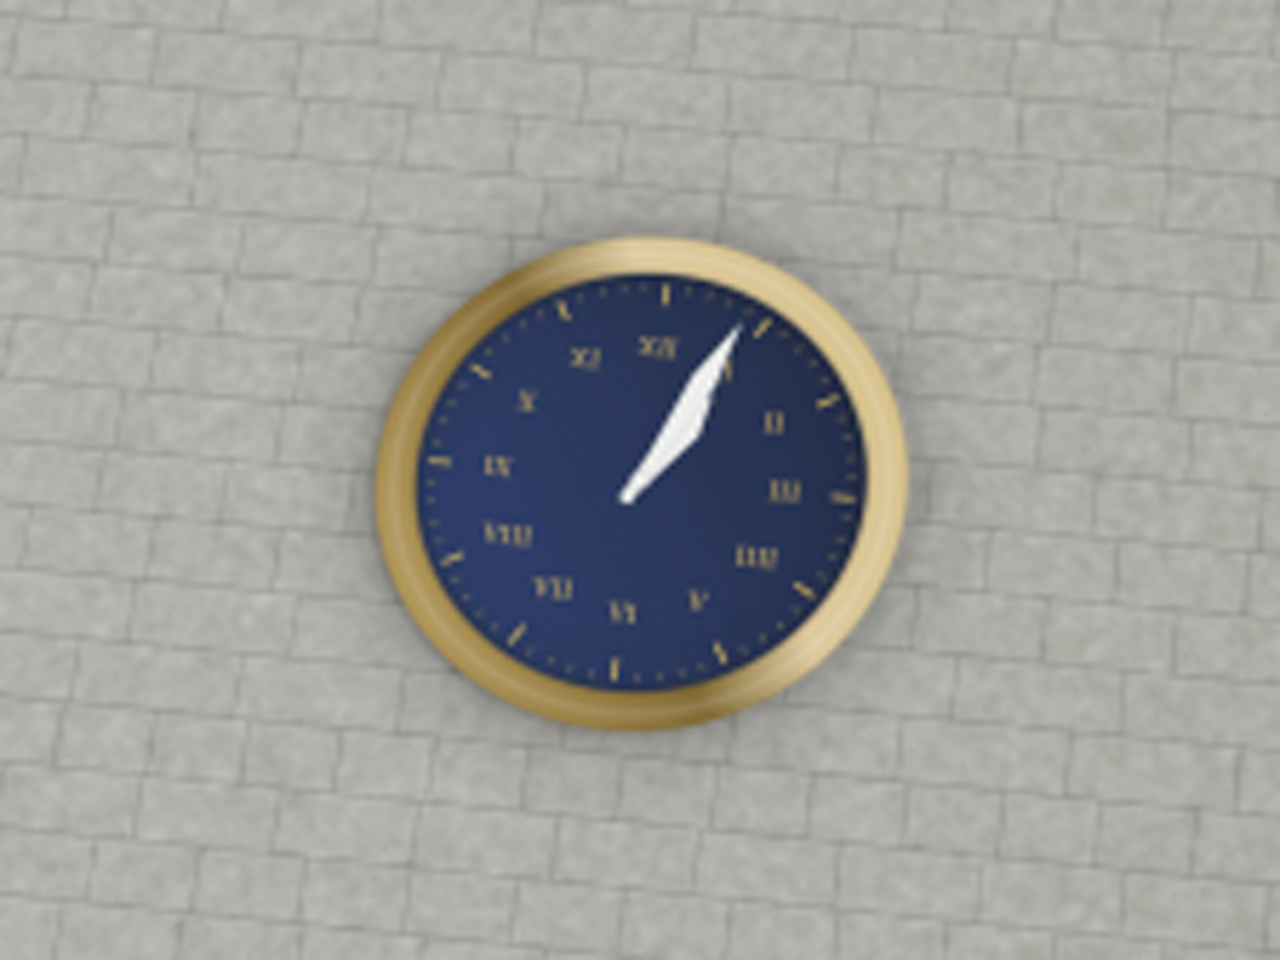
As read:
h=1 m=4
